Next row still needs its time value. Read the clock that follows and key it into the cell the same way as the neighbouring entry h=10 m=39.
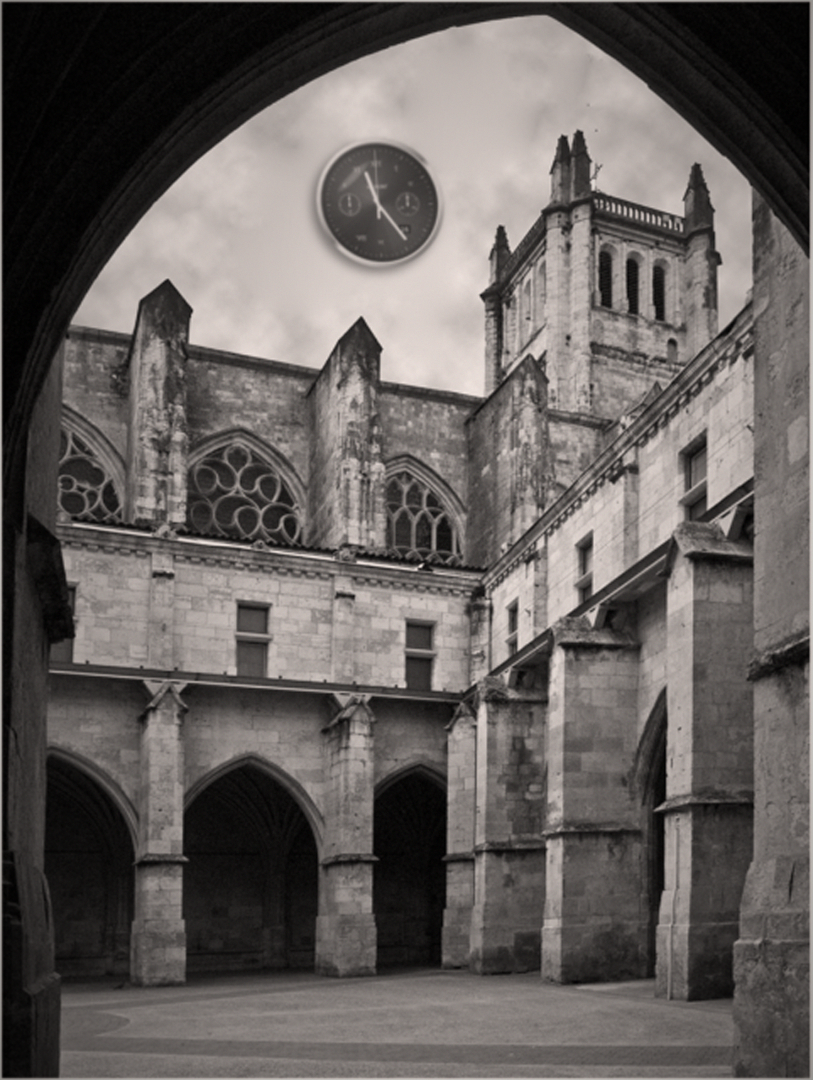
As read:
h=11 m=24
